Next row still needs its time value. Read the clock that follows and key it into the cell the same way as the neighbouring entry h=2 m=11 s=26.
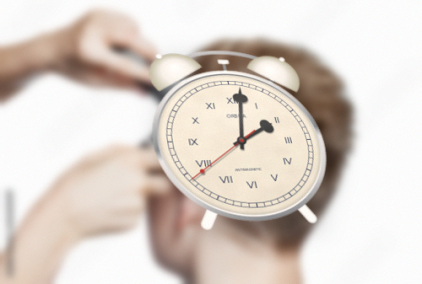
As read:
h=2 m=1 s=39
